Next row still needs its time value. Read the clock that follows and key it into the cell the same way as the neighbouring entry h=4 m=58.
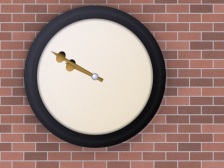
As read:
h=9 m=50
